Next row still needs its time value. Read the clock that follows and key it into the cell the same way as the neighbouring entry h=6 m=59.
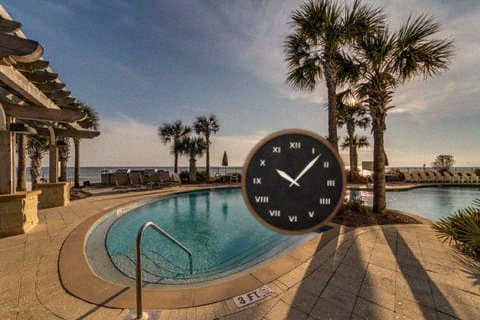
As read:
h=10 m=7
